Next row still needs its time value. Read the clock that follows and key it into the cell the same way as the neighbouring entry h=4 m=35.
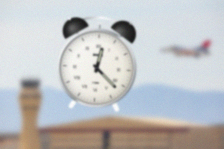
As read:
h=12 m=22
